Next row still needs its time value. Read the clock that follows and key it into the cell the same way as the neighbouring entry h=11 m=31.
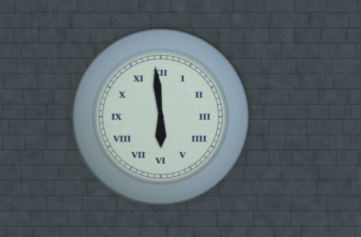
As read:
h=5 m=59
